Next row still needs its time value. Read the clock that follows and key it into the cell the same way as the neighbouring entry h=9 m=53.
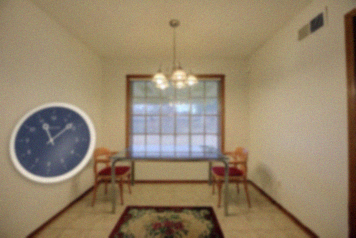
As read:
h=11 m=8
